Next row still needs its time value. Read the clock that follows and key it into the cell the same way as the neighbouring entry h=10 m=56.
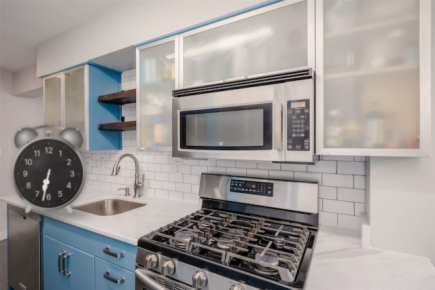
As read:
h=6 m=32
